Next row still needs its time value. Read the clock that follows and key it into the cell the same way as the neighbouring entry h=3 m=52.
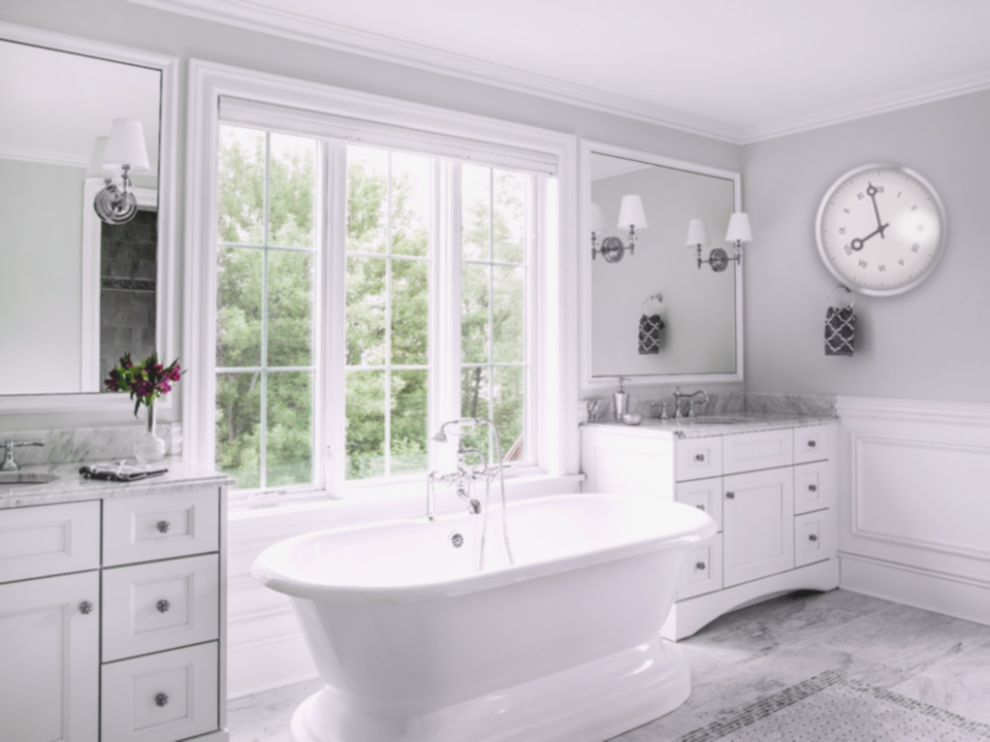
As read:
h=7 m=58
